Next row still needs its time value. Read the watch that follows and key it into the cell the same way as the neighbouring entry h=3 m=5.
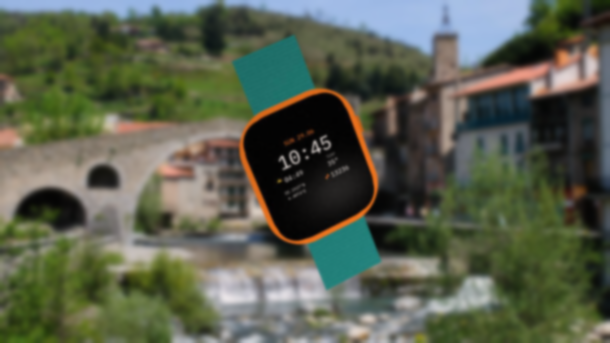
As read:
h=10 m=45
